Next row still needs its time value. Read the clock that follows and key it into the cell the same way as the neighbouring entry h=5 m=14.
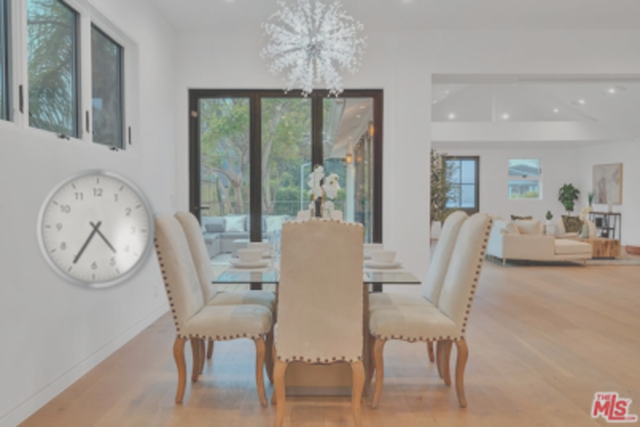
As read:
h=4 m=35
